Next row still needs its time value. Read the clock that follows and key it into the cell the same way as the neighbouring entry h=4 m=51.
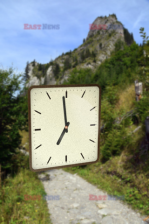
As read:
h=6 m=59
